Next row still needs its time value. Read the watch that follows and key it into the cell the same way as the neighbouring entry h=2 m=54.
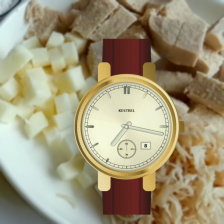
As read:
h=7 m=17
